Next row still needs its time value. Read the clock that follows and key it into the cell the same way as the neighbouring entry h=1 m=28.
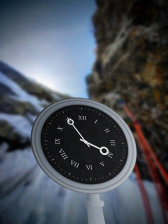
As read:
h=3 m=55
